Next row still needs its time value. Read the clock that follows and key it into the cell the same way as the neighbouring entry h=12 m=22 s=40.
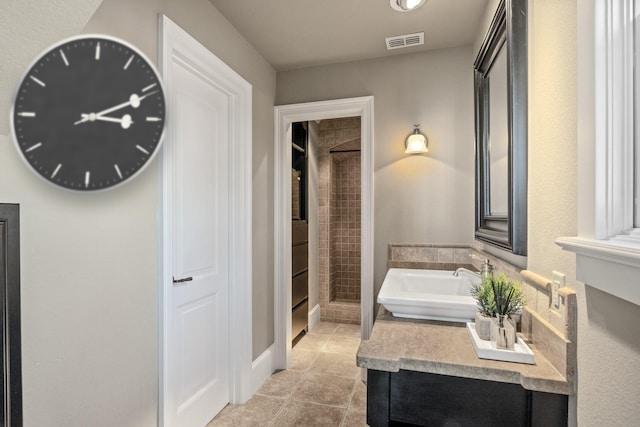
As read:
h=3 m=11 s=11
